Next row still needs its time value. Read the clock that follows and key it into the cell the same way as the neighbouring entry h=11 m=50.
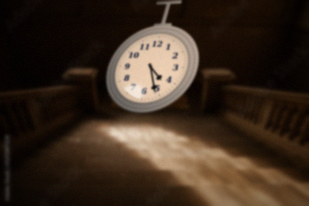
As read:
h=4 m=26
